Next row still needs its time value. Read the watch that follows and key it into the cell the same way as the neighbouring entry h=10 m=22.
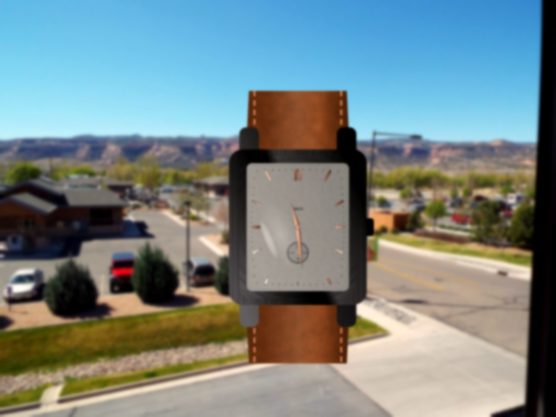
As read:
h=11 m=29
